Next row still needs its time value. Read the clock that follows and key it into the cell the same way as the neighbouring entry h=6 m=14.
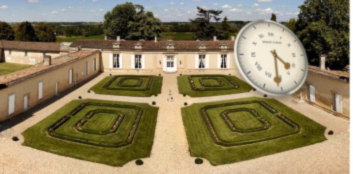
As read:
h=4 m=31
